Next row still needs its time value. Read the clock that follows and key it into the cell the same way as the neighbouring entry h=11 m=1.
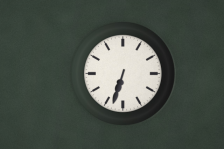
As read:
h=6 m=33
